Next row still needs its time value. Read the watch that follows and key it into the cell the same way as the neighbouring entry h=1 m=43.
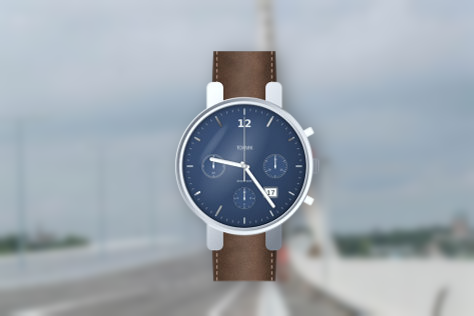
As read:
h=9 m=24
